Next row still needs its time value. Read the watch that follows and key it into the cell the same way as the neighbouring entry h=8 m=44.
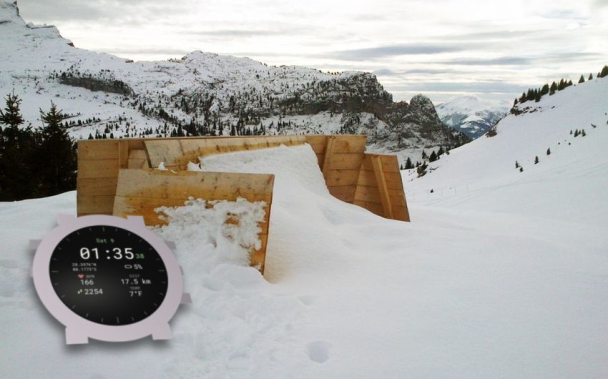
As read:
h=1 m=35
